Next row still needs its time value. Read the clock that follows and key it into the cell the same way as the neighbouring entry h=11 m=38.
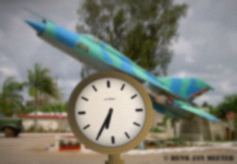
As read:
h=6 m=35
